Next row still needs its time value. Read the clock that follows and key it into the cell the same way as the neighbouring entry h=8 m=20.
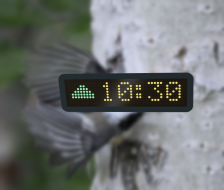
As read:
h=10 m=30
